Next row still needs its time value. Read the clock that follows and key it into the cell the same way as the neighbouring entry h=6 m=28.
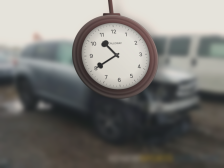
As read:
h=10 m=40
